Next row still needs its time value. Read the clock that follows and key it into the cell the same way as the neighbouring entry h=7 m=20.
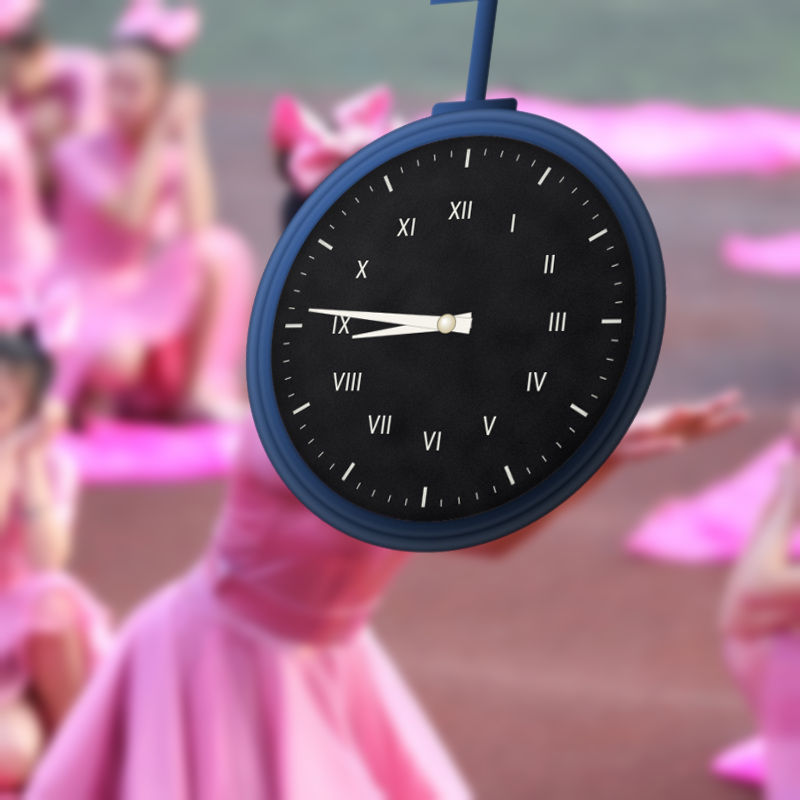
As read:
h=8 m=46
